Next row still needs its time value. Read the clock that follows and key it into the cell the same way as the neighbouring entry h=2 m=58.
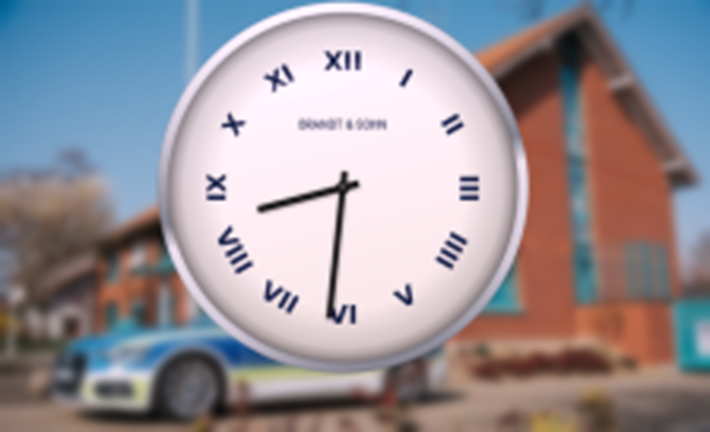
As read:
h=8 m=31
